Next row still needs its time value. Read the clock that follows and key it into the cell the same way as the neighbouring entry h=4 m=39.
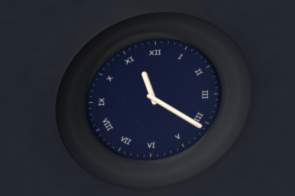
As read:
h=11 m=21
